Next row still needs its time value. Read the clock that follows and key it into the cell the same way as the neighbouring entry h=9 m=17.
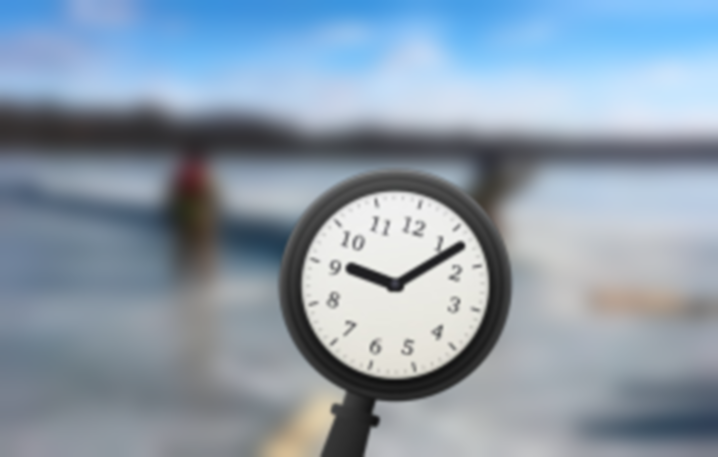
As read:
h=9 m=7
